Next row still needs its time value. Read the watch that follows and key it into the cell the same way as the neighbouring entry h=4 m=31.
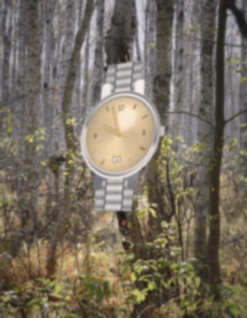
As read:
h=9 m=57
